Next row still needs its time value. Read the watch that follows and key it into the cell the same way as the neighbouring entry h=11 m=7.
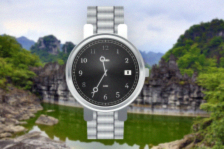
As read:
h=11 m=35
